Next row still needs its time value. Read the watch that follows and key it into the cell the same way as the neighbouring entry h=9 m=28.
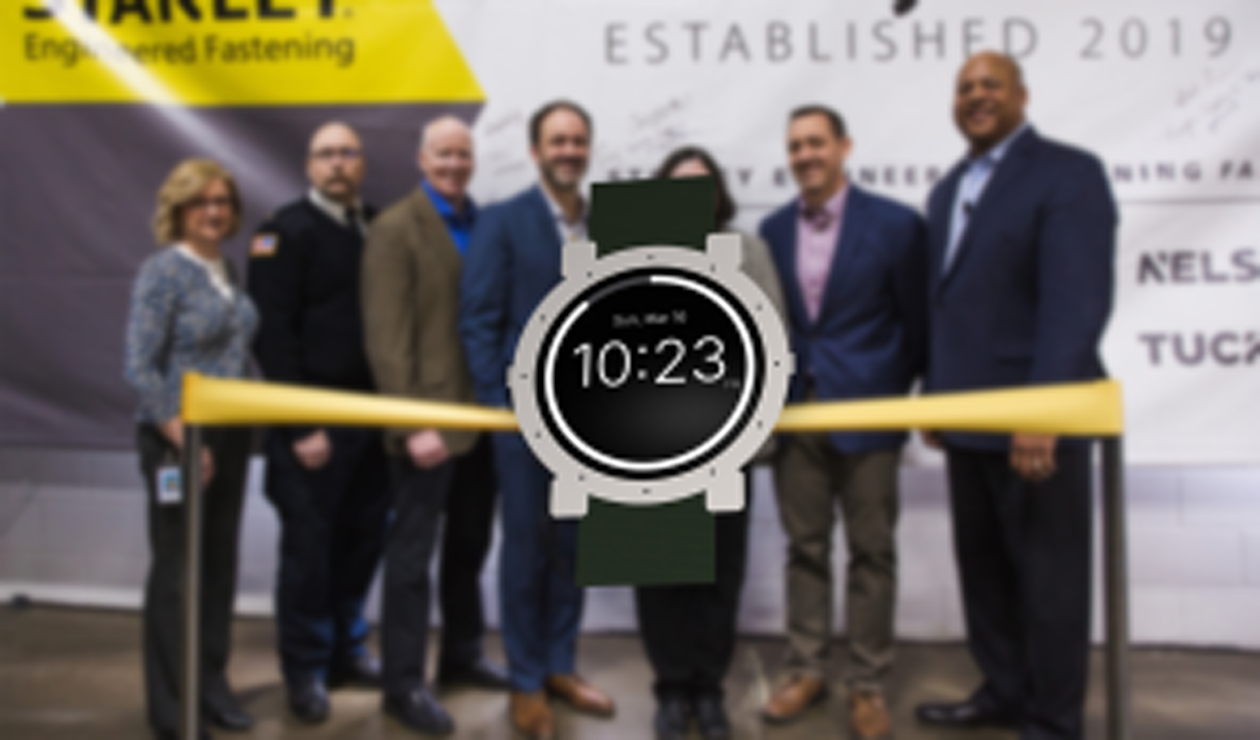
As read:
h=10 m=23
